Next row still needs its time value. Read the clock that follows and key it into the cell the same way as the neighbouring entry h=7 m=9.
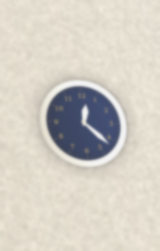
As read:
h=12 m=22
